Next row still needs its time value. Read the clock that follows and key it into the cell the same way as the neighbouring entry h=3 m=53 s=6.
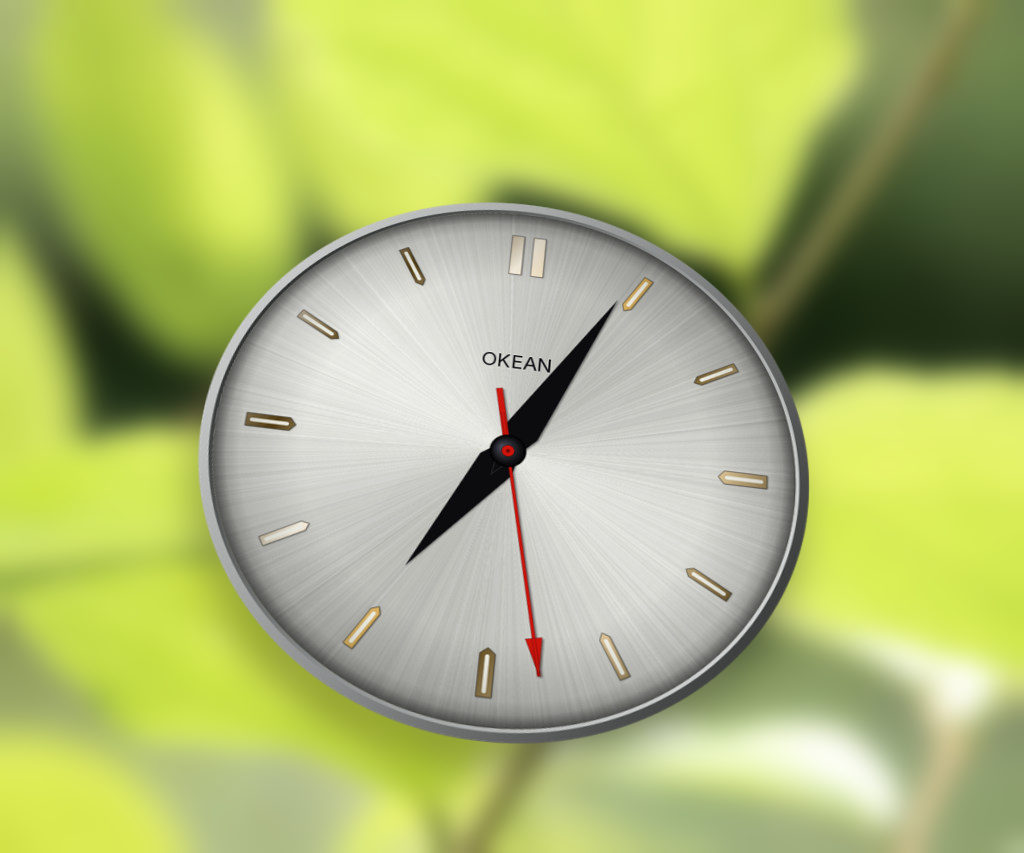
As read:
h=7 m=4 s=28
